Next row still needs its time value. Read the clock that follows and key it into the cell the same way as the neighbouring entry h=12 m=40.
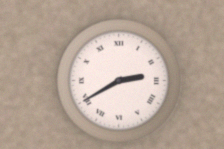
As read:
h=2 m=40
